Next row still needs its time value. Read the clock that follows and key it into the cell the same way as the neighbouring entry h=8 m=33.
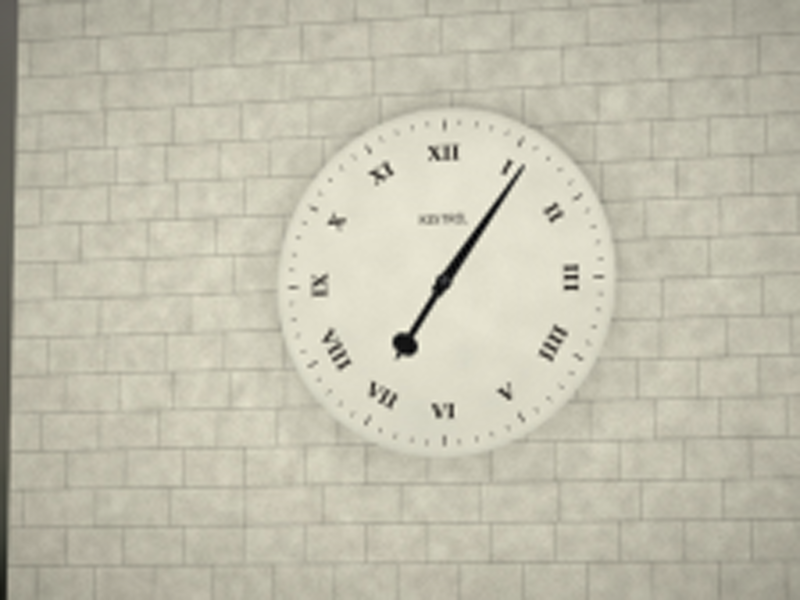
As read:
h=7 m=6
